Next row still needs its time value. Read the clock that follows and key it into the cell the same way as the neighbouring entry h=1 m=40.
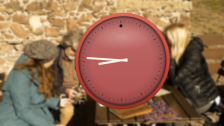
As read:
h=8 m=46
